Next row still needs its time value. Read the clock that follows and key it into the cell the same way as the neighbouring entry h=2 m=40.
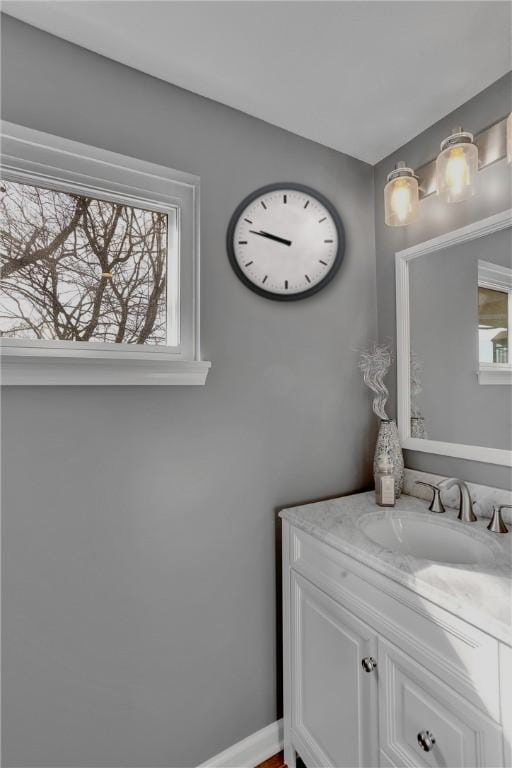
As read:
h=9 m=48
